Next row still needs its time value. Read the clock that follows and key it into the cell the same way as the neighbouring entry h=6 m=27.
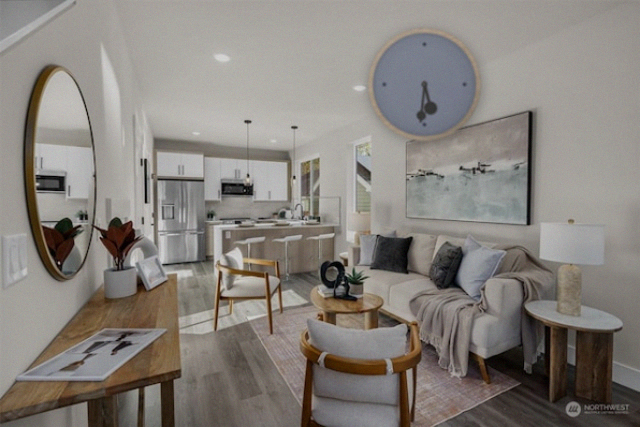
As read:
h=5 m=31
